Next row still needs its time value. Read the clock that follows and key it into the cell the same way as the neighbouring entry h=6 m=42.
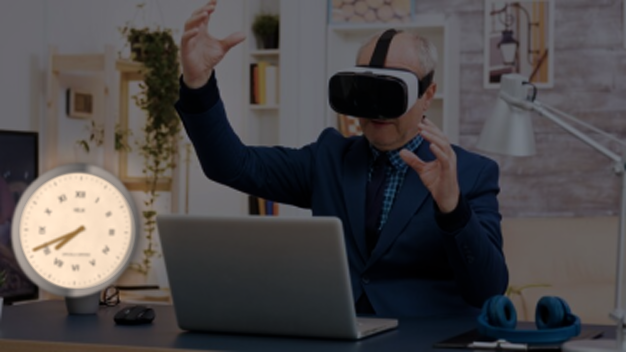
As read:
h=7 m=41
